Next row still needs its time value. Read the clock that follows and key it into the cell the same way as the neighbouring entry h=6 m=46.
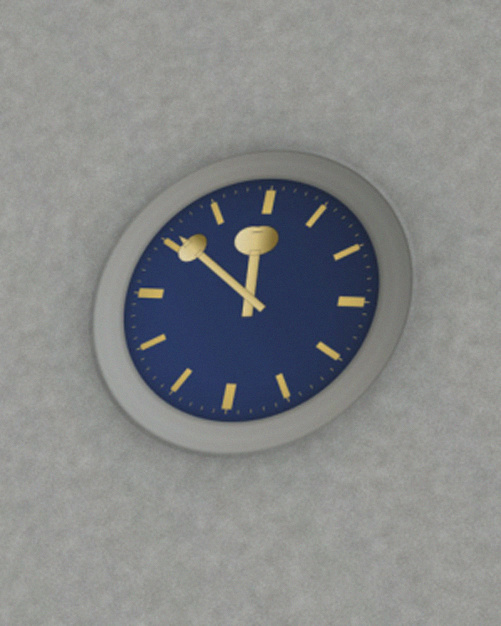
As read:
h=11 m=51
